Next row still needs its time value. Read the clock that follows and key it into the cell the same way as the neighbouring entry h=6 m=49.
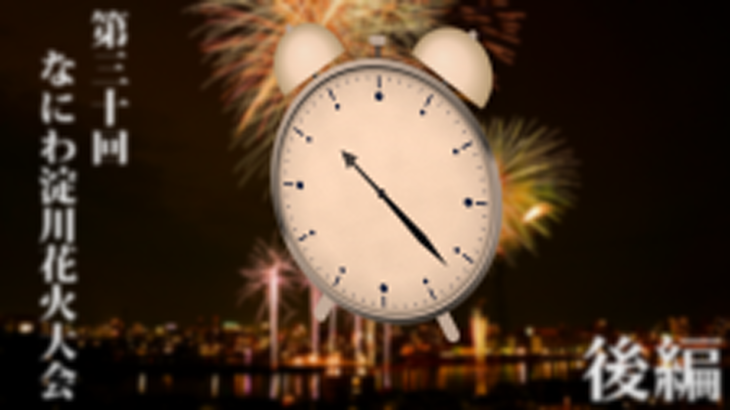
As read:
h=10 m=22
